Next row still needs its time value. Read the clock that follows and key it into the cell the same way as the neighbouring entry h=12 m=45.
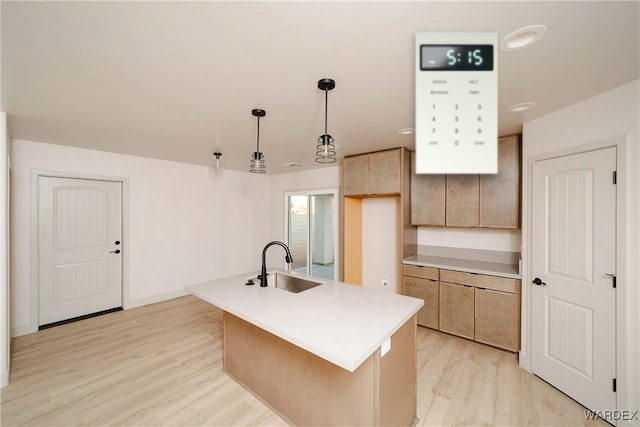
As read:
h=5 m=15
